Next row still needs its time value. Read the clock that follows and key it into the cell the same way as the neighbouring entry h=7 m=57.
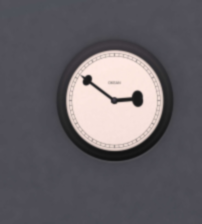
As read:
h=2 m=51
